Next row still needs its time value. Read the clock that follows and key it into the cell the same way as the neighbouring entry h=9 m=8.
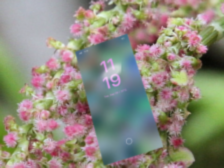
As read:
h=11 m=19
